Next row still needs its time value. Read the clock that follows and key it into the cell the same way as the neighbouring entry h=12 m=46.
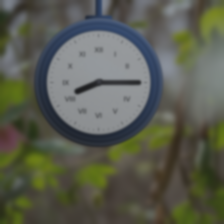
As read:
h=8 m=15
